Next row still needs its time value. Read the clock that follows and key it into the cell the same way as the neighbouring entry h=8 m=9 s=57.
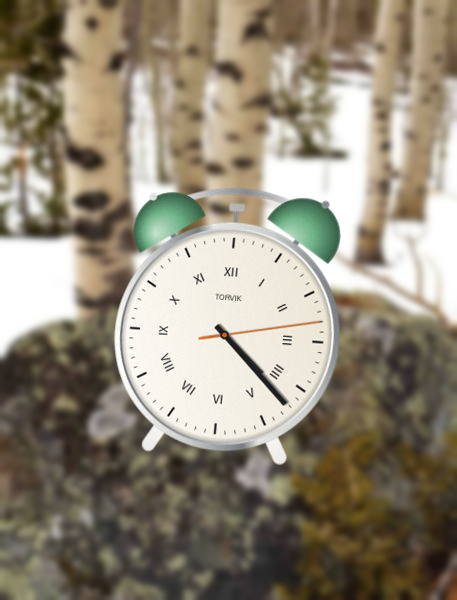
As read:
h=4 m=22 s=13
